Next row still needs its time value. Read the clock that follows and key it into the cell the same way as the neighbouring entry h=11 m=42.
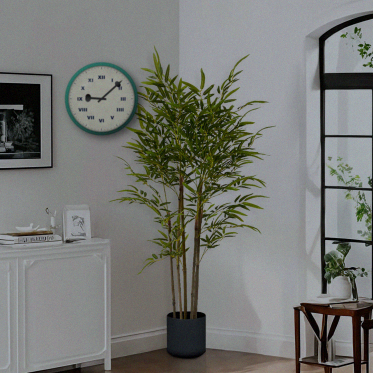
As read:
h=9 m=8
